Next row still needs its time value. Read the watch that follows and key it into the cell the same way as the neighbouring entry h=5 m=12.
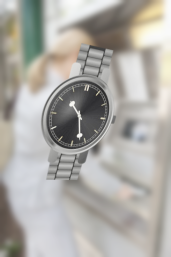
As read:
h=10 m=27
